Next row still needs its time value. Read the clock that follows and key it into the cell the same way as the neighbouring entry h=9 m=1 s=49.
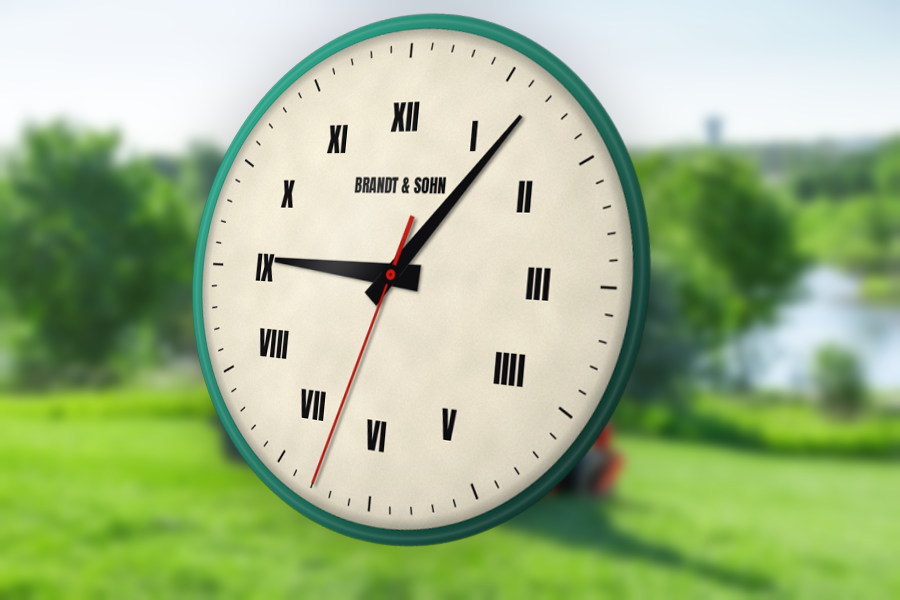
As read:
h=9 m=6 s=33
